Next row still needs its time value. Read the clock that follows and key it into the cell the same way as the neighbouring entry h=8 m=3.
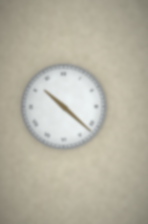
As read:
h=10 m=22
